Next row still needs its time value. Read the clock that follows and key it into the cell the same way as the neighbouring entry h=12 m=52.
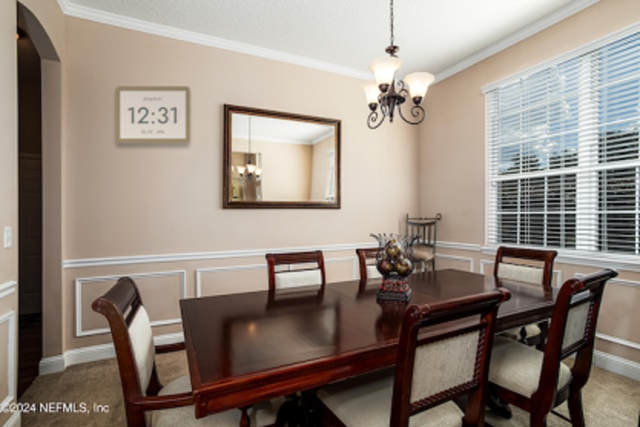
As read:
h=12 m=31
